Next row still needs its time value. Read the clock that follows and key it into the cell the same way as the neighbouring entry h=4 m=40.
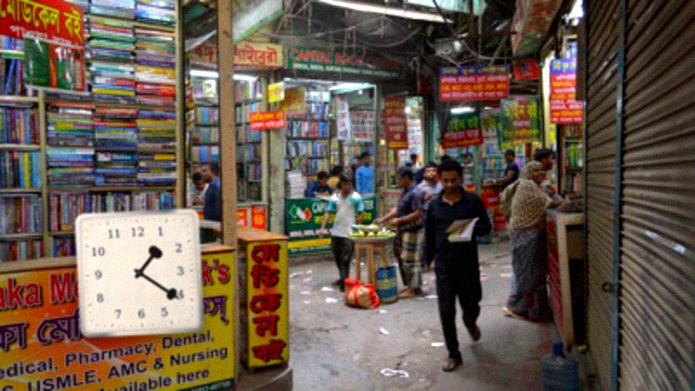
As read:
h=1 m=21
